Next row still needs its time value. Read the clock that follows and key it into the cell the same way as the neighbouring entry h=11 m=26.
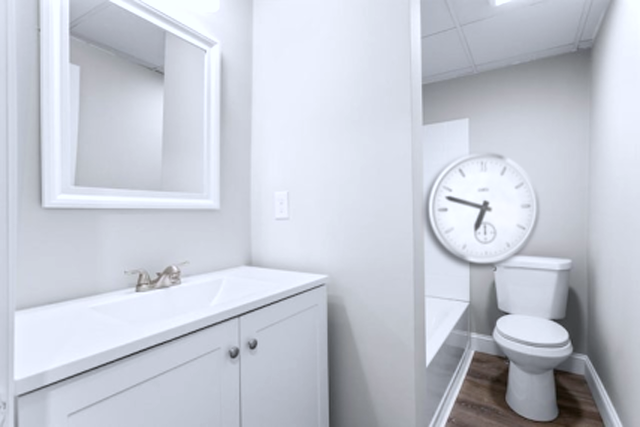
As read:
h=6 m=48
